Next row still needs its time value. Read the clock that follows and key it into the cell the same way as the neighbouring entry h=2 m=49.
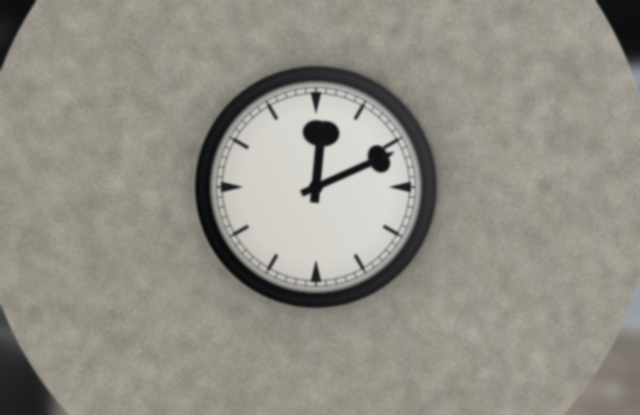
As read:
h=12 m=11
